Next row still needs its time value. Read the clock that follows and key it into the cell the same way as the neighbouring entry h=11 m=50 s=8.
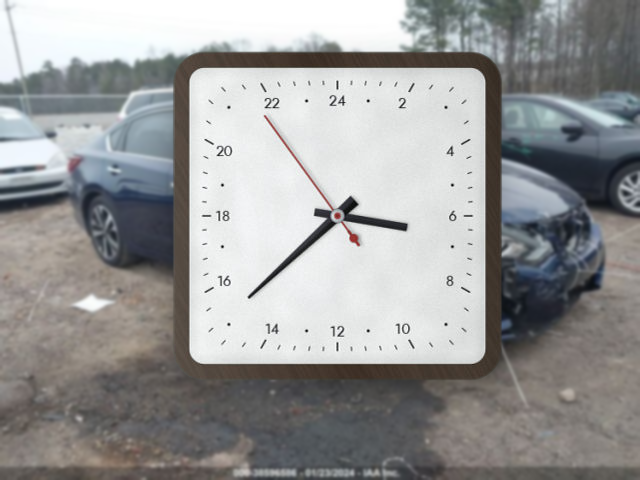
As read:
h=6 m=37 s=54
